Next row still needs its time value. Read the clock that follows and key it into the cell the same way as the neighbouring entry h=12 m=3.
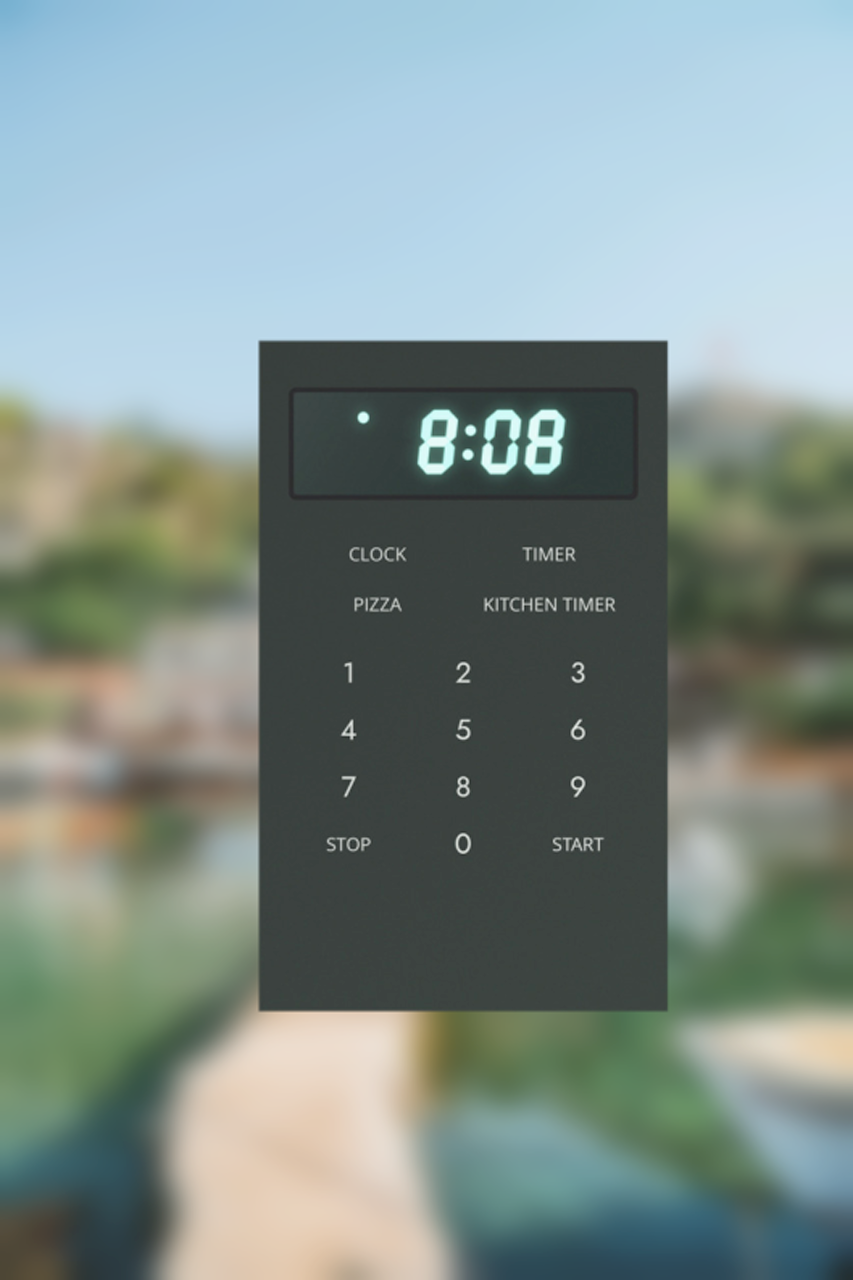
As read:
h=8 m=8
